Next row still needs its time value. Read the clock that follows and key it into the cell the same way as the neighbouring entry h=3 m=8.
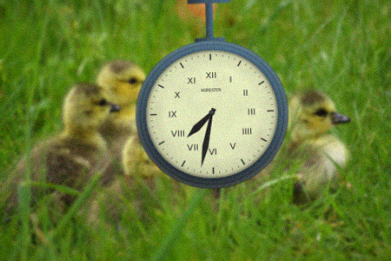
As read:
h=7 m=32
